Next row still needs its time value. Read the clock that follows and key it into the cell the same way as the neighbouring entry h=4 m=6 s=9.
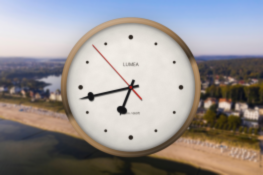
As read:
h=6 m=42 s=53
